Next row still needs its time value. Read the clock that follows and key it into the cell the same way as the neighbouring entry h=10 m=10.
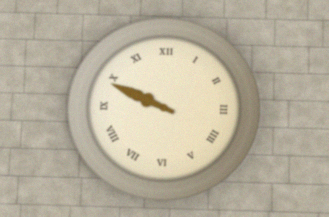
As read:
h=9 m=49
